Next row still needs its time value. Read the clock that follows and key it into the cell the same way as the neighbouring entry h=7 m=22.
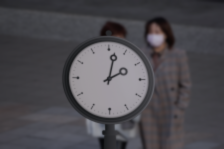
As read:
h=2 m=2
